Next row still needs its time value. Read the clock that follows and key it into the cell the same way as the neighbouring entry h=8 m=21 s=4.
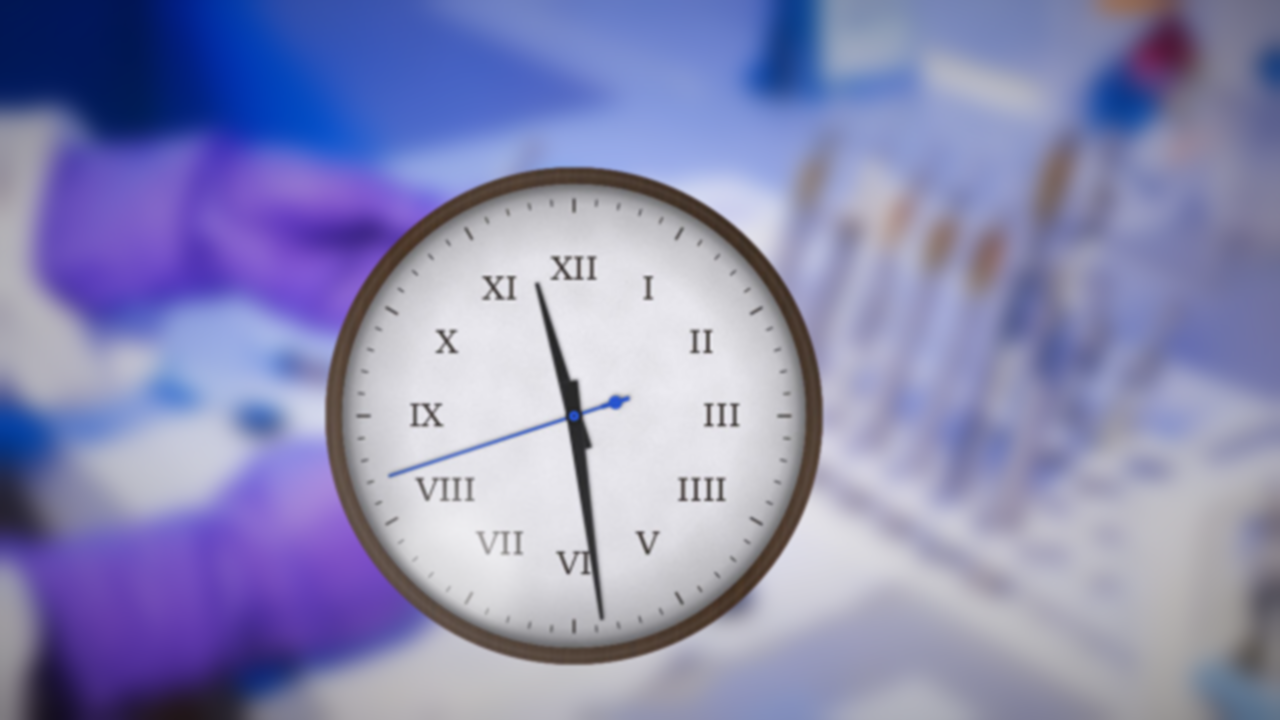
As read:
h=11 m=28 s=42
